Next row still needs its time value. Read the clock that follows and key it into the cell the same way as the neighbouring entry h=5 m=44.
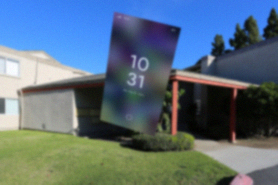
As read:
h=10 m=31
